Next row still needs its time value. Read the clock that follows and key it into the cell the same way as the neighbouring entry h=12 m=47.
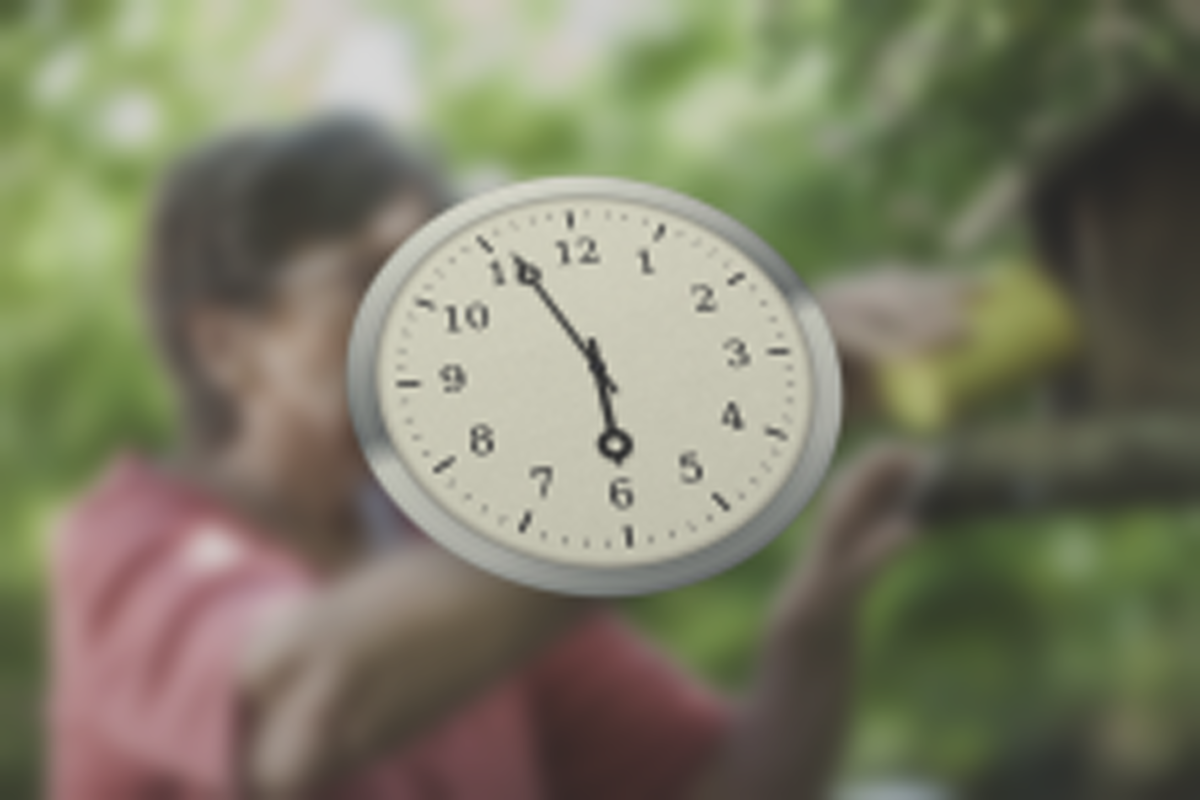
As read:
h=5 m=56
